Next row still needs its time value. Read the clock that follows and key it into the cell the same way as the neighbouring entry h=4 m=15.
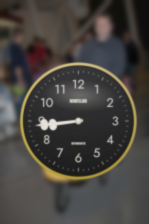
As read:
h=8 m=44
